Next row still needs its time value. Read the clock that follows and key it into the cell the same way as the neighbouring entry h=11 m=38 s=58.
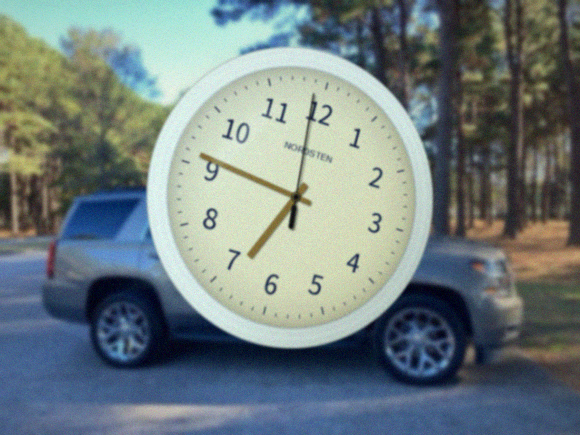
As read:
h=6 m=45 s=59
